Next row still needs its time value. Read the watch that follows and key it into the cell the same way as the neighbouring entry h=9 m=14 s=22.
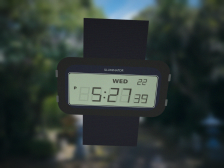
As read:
h=5 m=27 s=39
